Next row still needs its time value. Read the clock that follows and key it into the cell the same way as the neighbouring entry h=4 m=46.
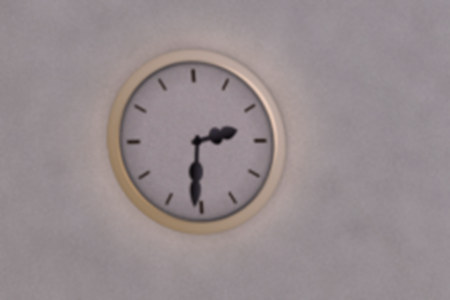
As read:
h=2 m=31
